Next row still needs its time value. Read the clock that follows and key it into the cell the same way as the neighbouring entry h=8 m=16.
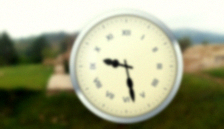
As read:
h=9 m=28
